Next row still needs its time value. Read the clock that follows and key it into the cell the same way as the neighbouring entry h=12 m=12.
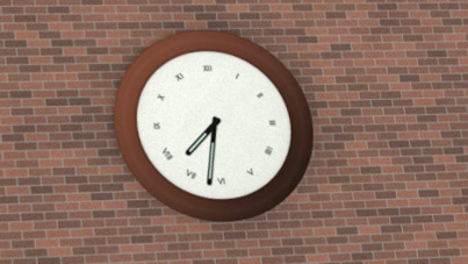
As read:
h=7 m=32
